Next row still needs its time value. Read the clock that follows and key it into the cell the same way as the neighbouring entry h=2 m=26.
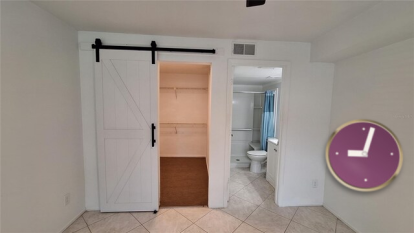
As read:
h=9 m=3
